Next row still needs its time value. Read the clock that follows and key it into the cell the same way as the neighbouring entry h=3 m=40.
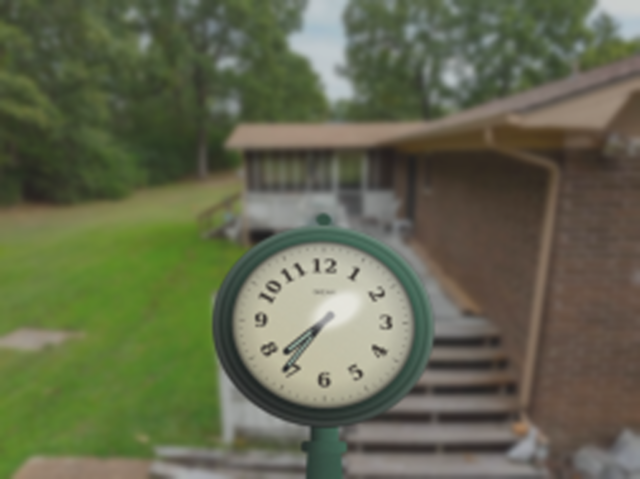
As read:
h=7 m=36
